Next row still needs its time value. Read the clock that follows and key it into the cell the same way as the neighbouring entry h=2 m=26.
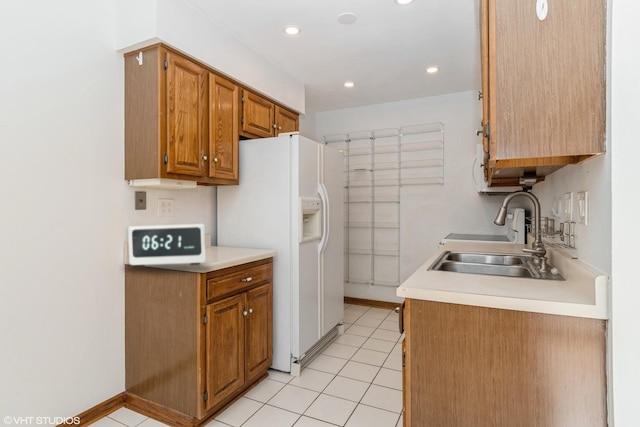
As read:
h=6 m=21
